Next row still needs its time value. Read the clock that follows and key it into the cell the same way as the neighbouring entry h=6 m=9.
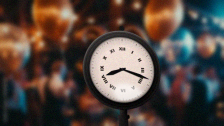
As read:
h=8 m=18
